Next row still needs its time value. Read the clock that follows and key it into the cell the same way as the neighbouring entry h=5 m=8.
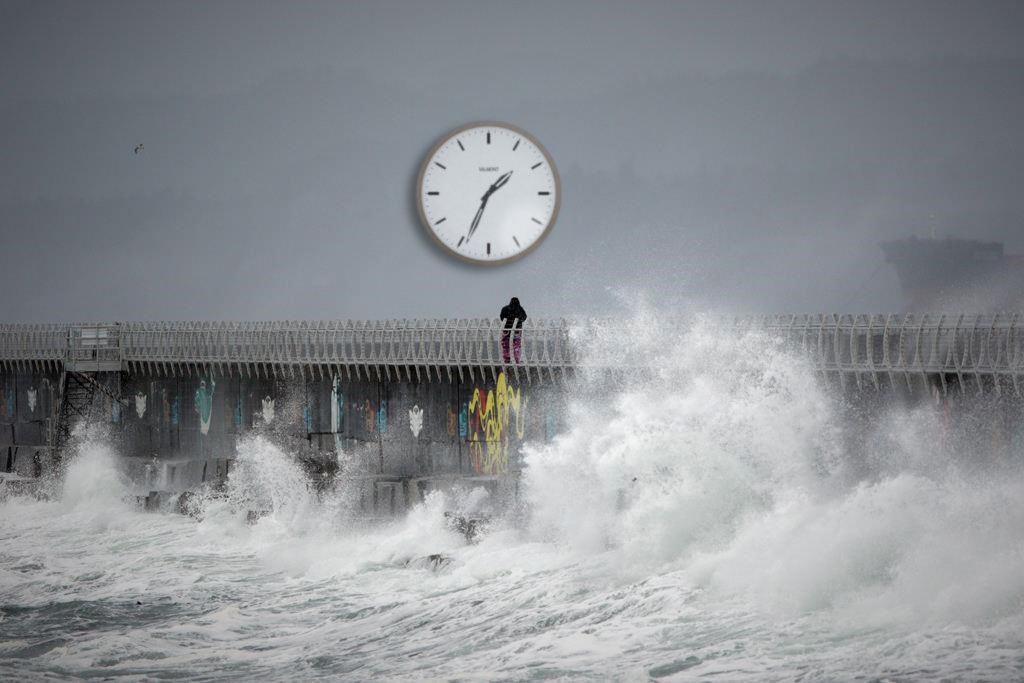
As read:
h=1 m=34
